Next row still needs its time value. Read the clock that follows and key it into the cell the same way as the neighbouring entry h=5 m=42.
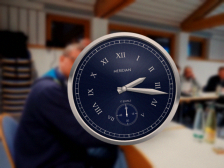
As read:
h=2 m=17
